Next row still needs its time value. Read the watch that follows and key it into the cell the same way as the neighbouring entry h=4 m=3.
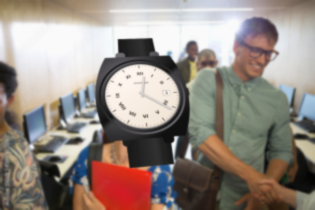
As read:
h=12 m=21
